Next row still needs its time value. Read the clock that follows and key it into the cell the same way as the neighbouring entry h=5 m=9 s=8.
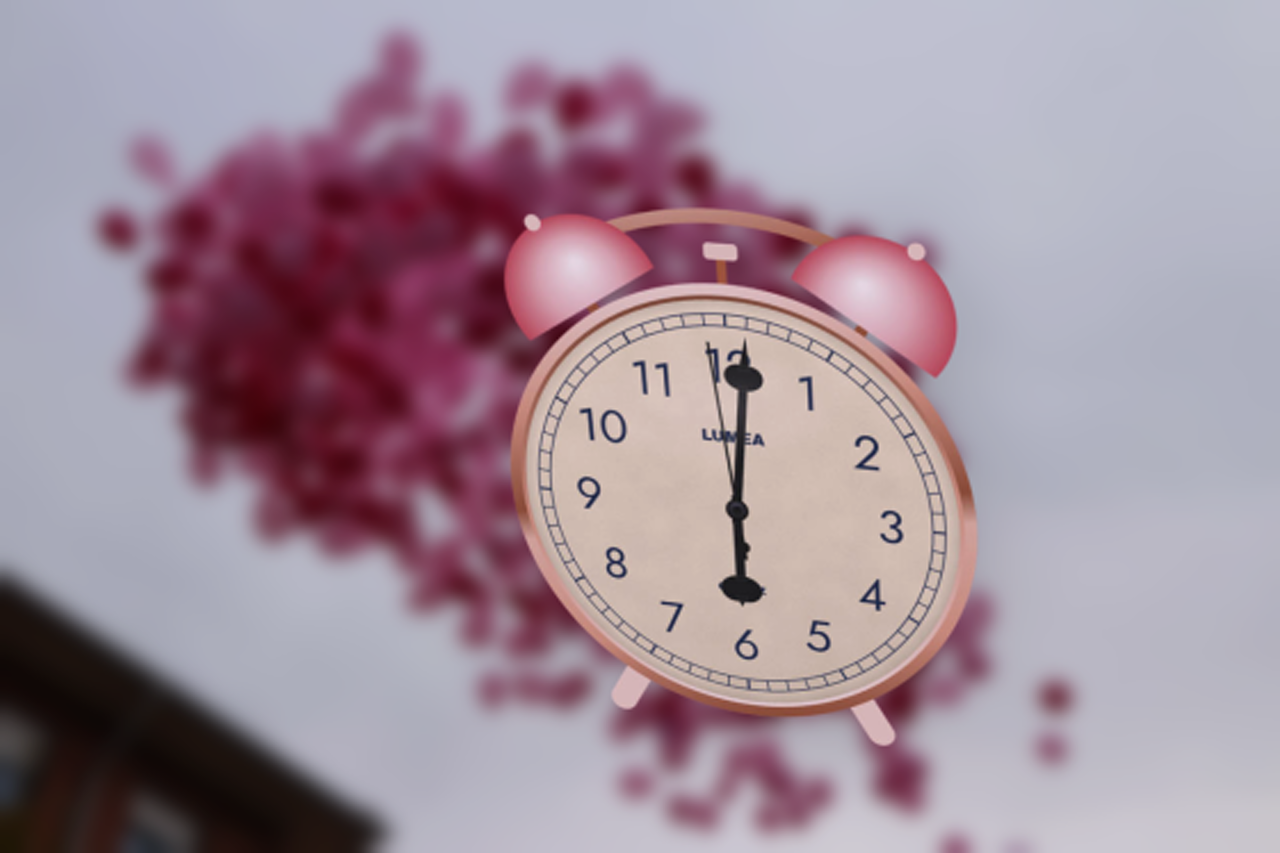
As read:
h=6 m=0 s=59
